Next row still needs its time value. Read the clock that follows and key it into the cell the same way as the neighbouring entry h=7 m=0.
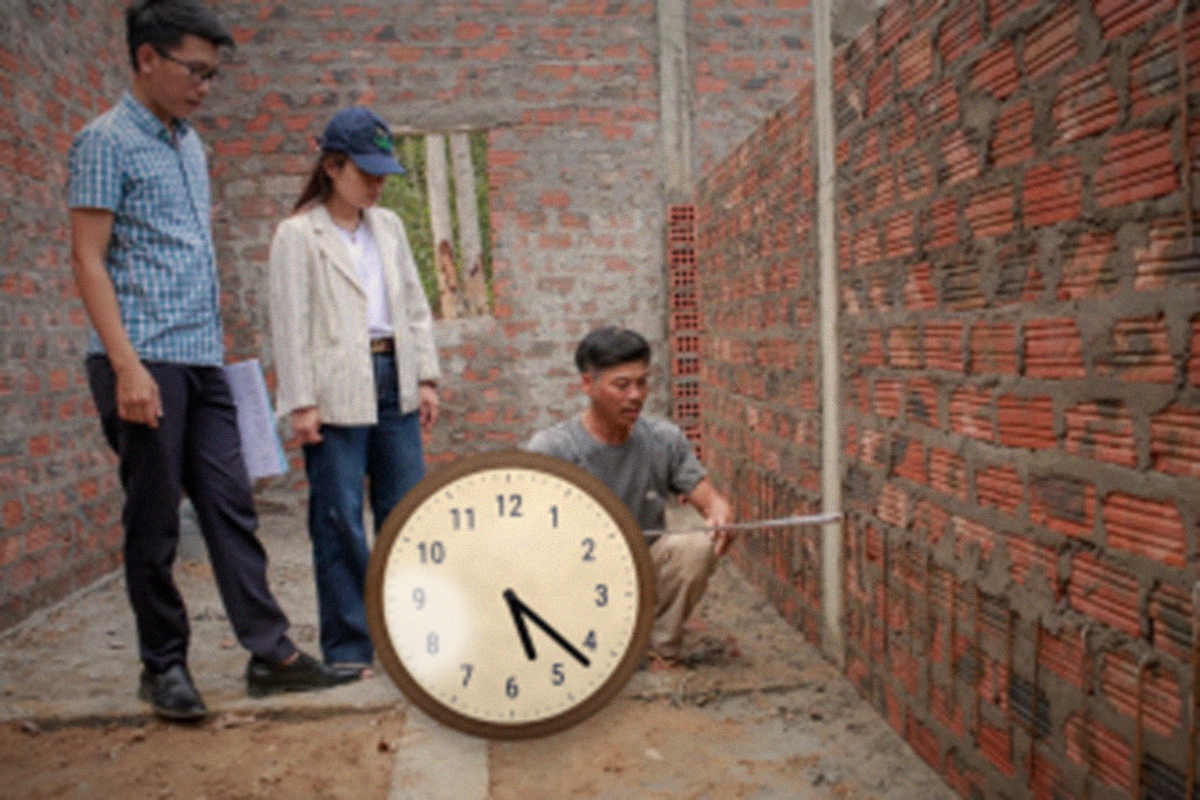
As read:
h=5 m=22
